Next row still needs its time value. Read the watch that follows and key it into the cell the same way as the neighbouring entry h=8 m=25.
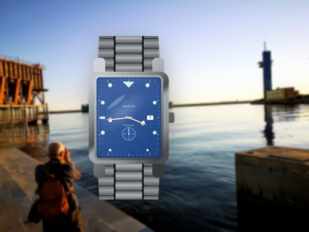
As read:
h=3 m=44
